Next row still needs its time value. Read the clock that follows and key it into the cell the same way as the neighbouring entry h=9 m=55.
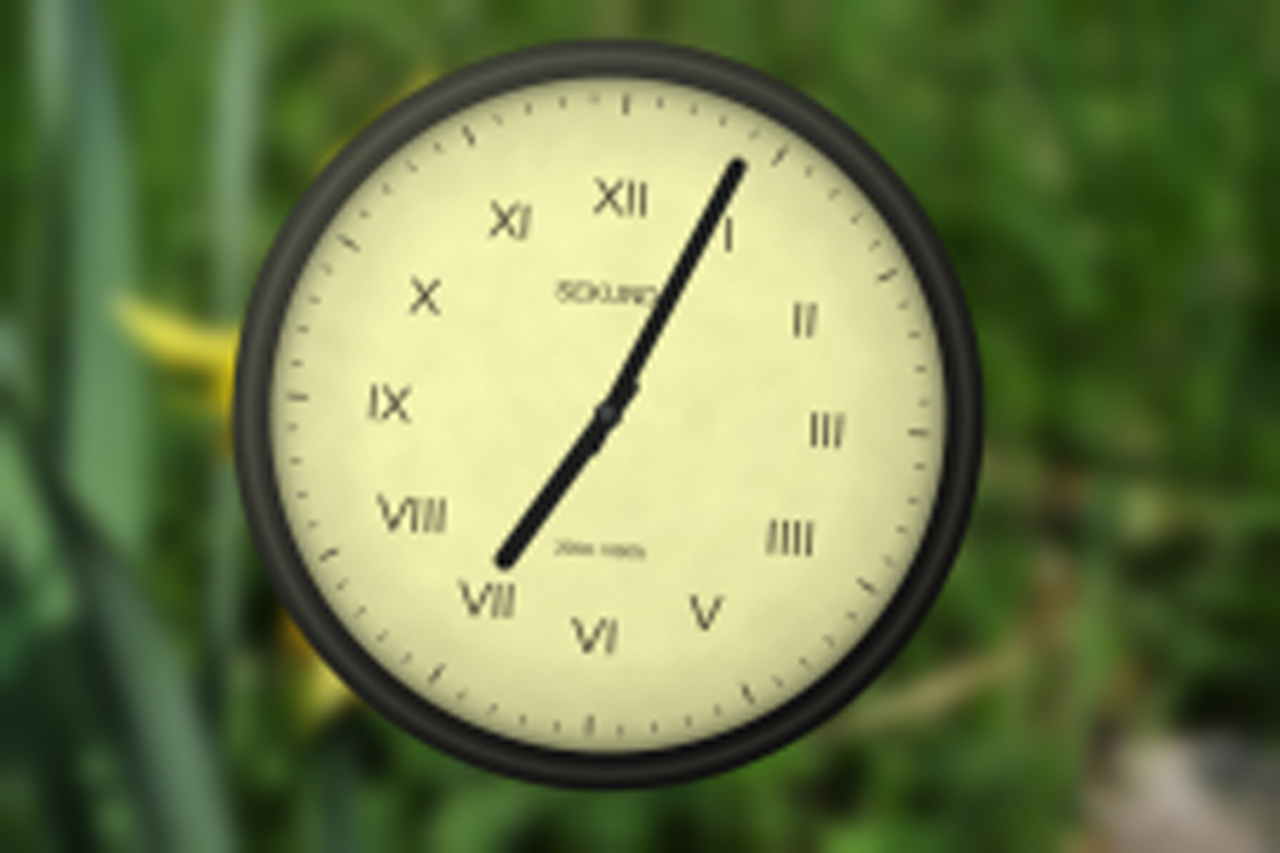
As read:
h=7 m=4
